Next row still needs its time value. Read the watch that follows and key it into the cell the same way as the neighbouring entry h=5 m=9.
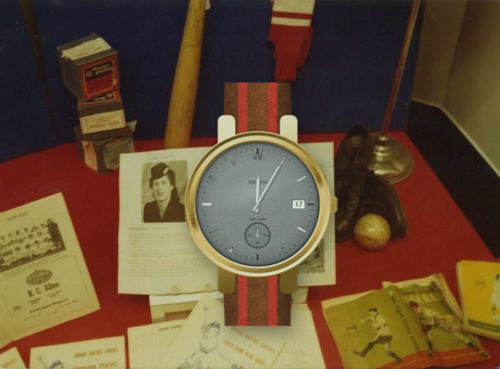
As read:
h=12 m=5
